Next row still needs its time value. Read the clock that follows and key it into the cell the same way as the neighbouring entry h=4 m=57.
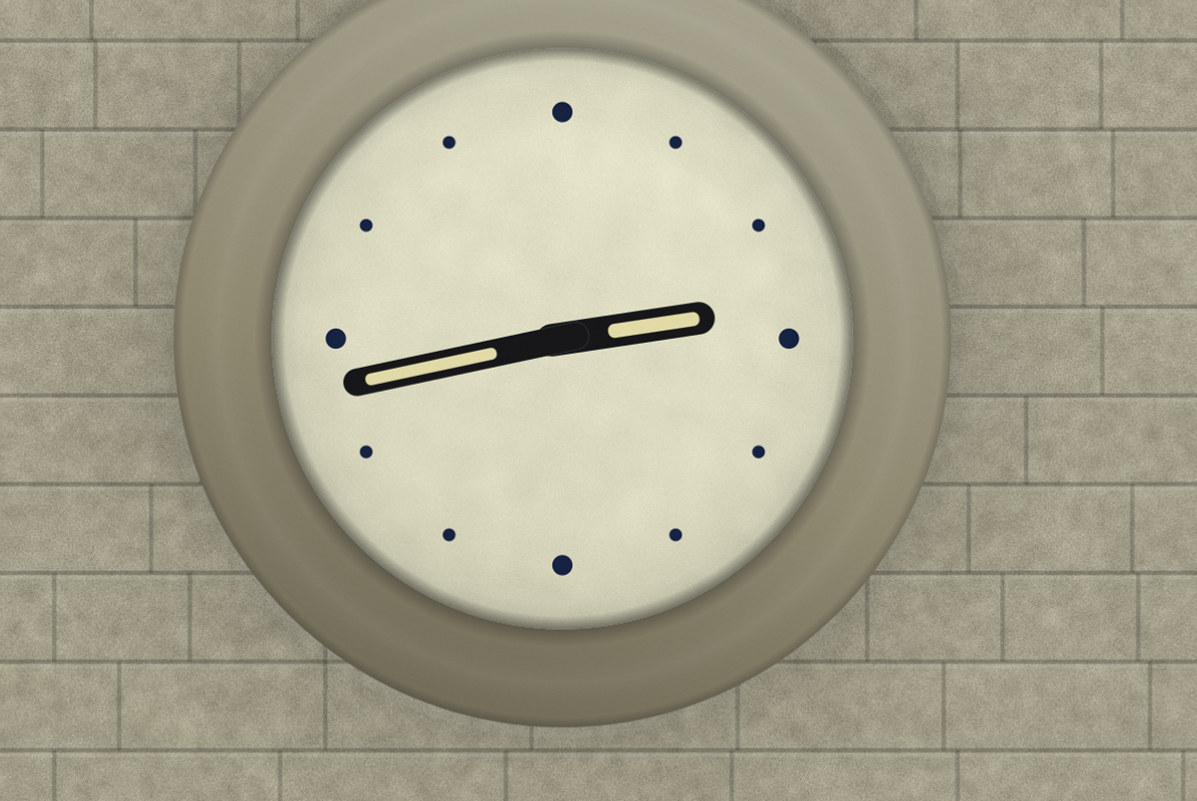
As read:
h=2 m=43
